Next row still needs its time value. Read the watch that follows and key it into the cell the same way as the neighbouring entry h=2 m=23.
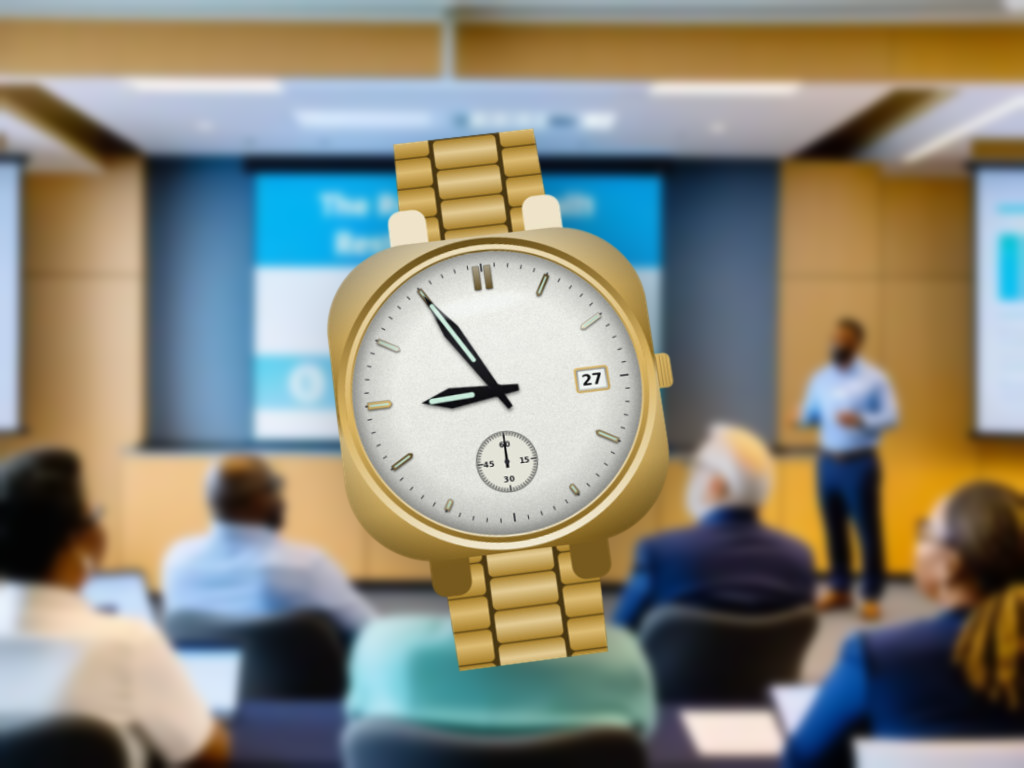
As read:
h=8 m=55
